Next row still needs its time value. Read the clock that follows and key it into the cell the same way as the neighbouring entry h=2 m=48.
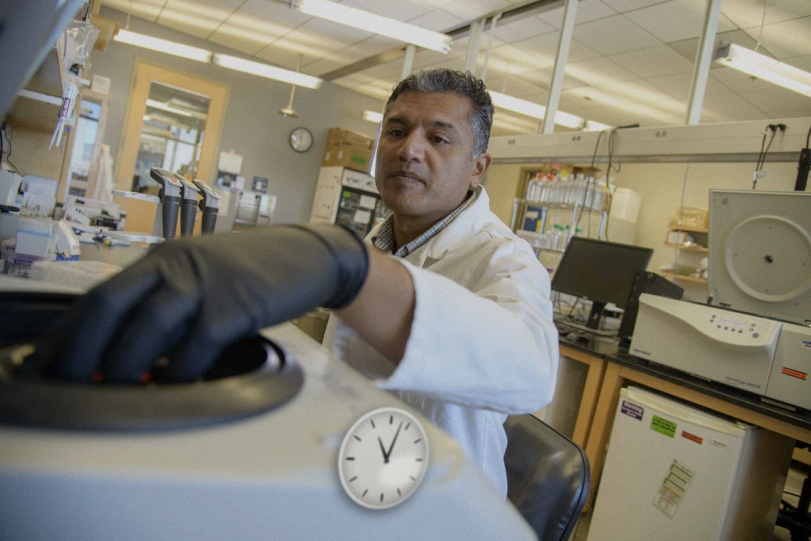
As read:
h=11 m=3
